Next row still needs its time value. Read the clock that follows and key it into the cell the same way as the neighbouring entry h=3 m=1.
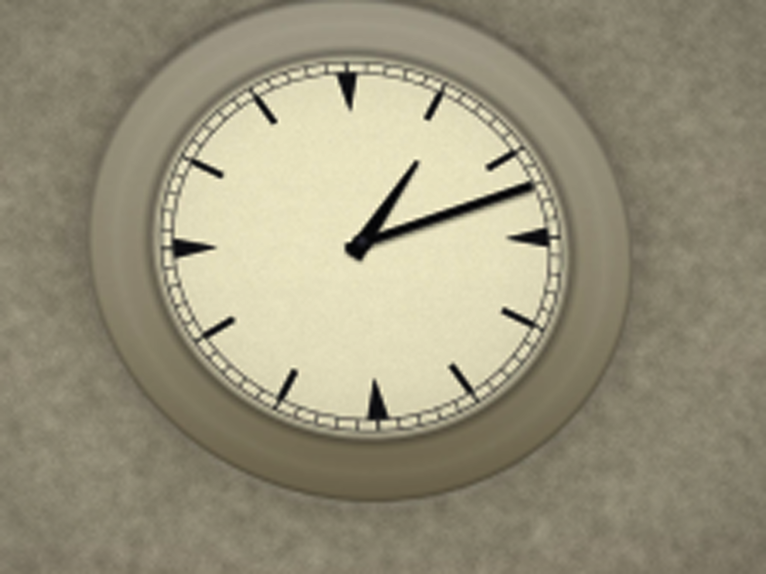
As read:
h=1 m=12
